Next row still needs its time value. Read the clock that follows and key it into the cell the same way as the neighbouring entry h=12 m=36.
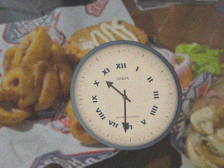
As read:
h=10 m=31
